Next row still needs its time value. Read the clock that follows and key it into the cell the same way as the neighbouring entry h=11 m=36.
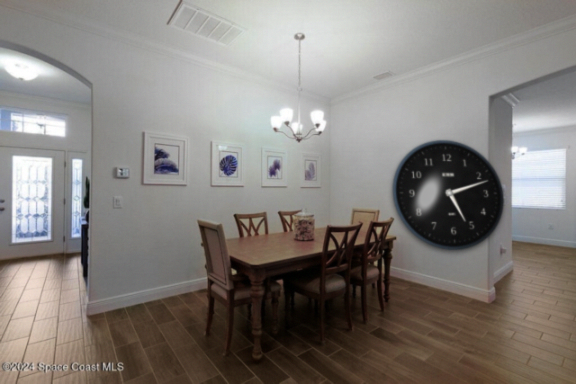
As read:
h=5 m=12
